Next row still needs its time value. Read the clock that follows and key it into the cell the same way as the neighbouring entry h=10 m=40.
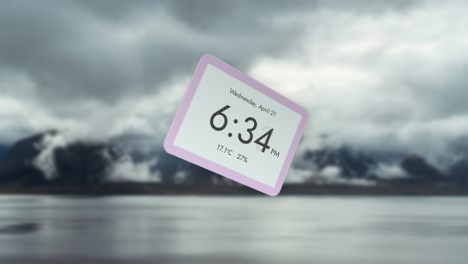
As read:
h=6 m=34
